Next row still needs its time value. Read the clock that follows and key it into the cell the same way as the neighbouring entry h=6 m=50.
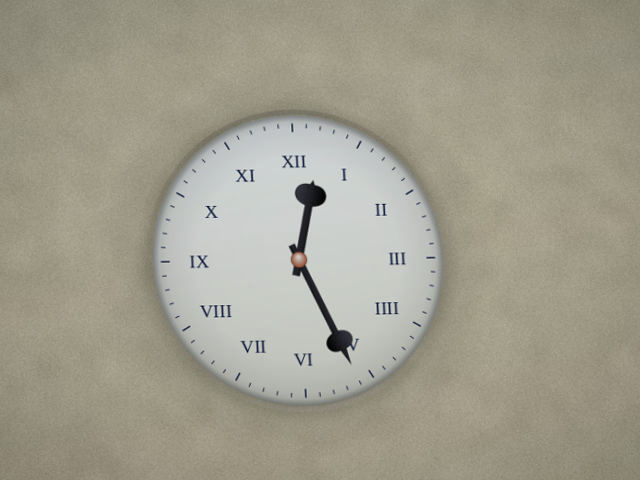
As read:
h=12 m=26
